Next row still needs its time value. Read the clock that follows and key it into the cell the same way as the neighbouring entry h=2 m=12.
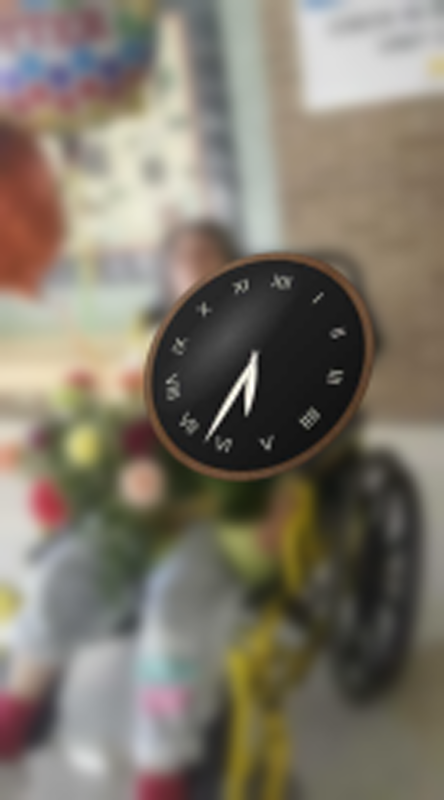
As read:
h=5 m=32
